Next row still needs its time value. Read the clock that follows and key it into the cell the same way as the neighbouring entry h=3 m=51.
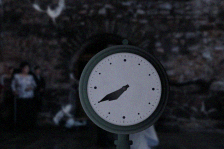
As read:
h=7 m=40
